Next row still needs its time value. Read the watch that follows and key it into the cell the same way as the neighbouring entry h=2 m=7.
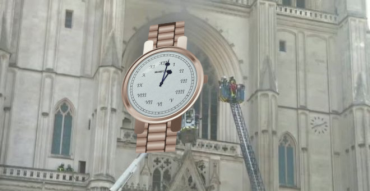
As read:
h=1 m=2
